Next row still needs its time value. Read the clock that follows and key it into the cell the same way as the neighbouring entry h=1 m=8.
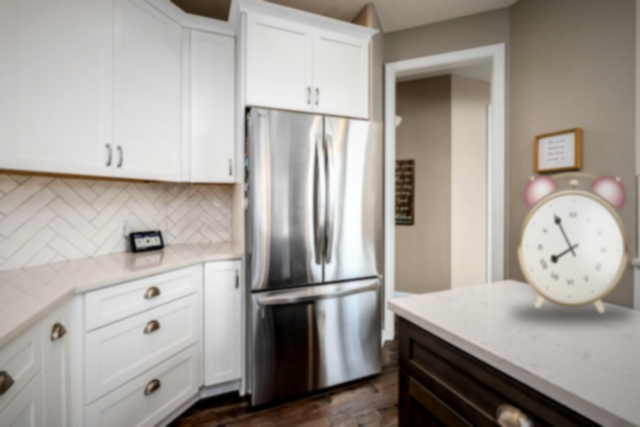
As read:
h=7 m=55
